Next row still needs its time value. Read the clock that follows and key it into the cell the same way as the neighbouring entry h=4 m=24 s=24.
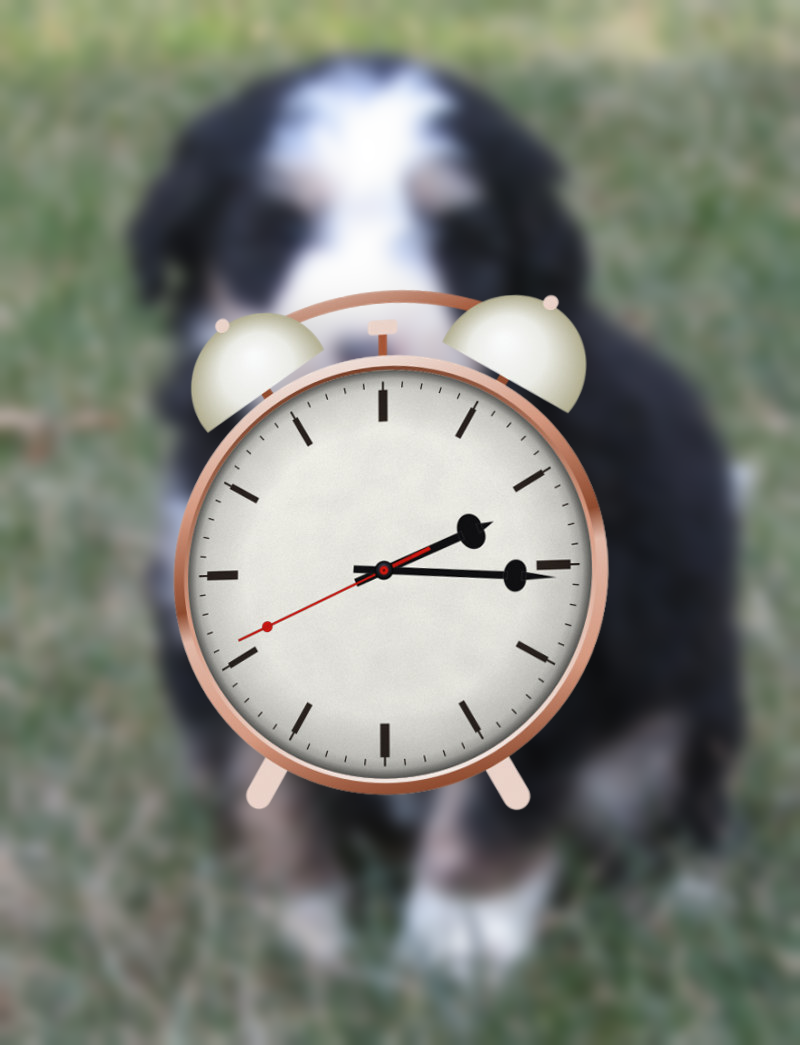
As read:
h=2 m=15 s=41
